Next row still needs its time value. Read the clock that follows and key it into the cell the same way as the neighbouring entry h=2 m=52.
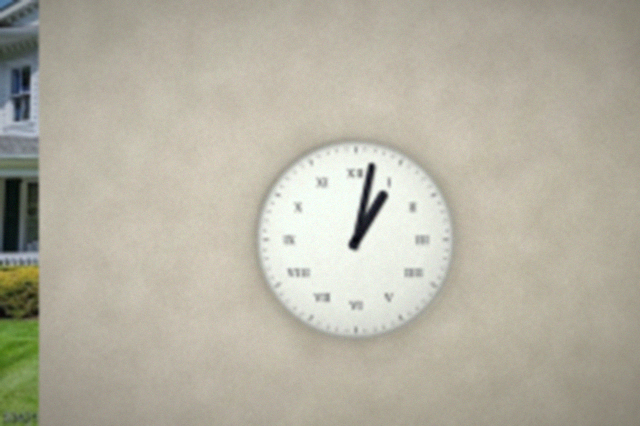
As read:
h=1 m=2
